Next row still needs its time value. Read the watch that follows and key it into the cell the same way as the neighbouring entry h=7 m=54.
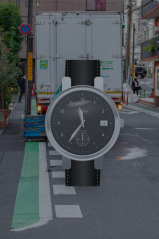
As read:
h=11 m=36
